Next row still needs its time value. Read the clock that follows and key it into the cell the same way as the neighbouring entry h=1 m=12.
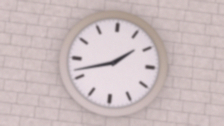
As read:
h=1 m=42
